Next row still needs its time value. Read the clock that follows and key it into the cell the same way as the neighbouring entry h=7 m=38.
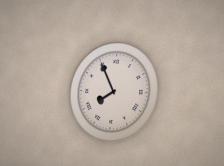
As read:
h=7 m=55
